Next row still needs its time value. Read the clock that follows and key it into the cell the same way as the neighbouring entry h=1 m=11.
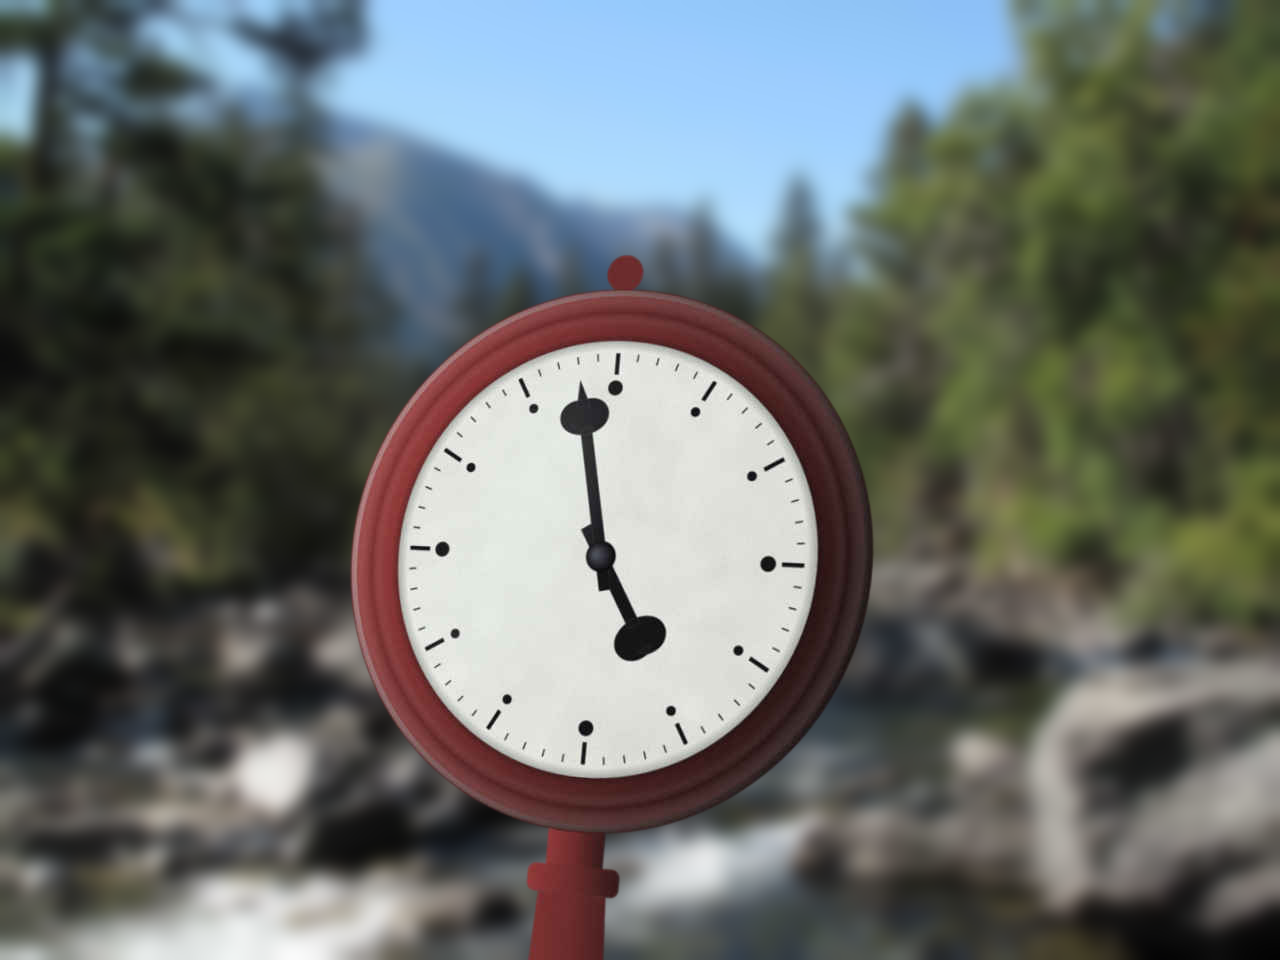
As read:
h=4 m=58
